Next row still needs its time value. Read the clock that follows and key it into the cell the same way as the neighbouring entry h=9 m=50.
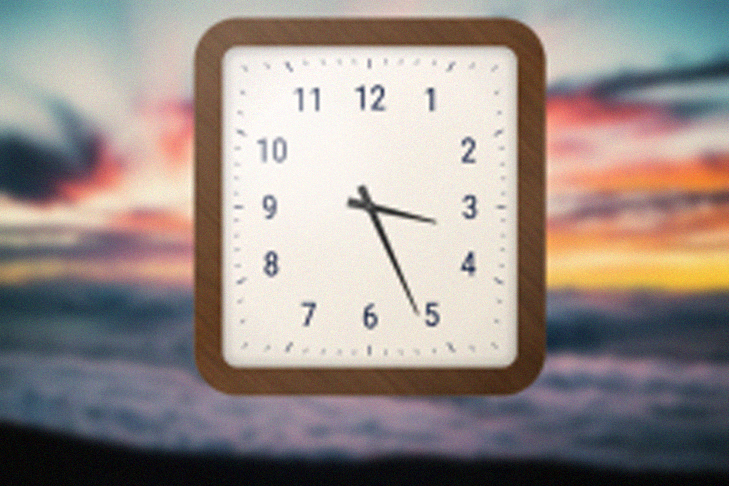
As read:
h=3 m=26
